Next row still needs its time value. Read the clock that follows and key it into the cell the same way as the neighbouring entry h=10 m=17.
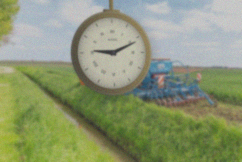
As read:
h=9 m=11
